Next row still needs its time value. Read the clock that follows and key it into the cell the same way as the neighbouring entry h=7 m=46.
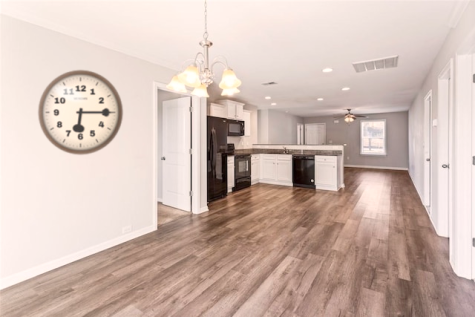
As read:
h=6 m=15
